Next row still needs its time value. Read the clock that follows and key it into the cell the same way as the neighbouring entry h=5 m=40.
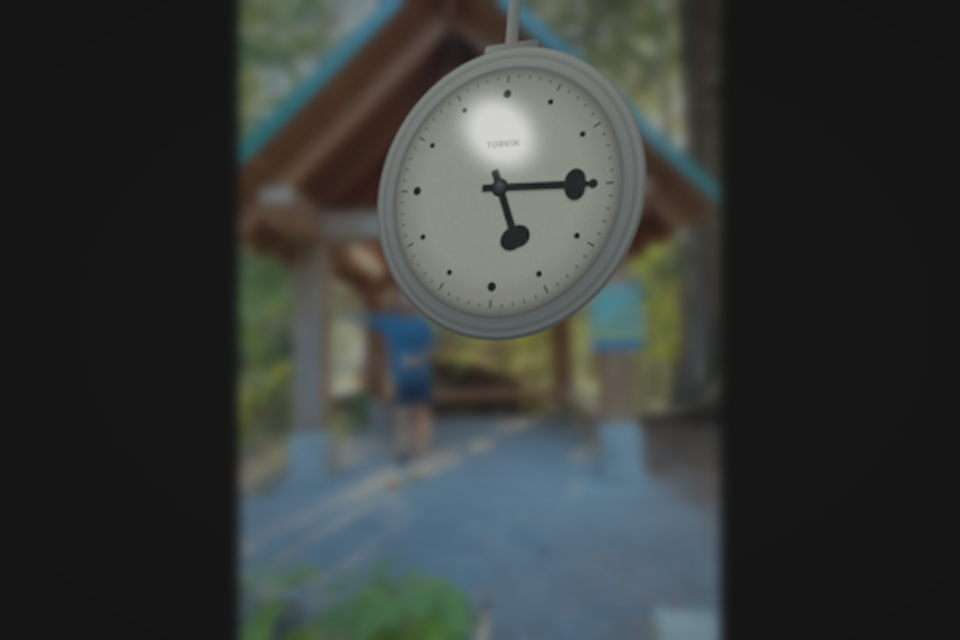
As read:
h=5 m=15
